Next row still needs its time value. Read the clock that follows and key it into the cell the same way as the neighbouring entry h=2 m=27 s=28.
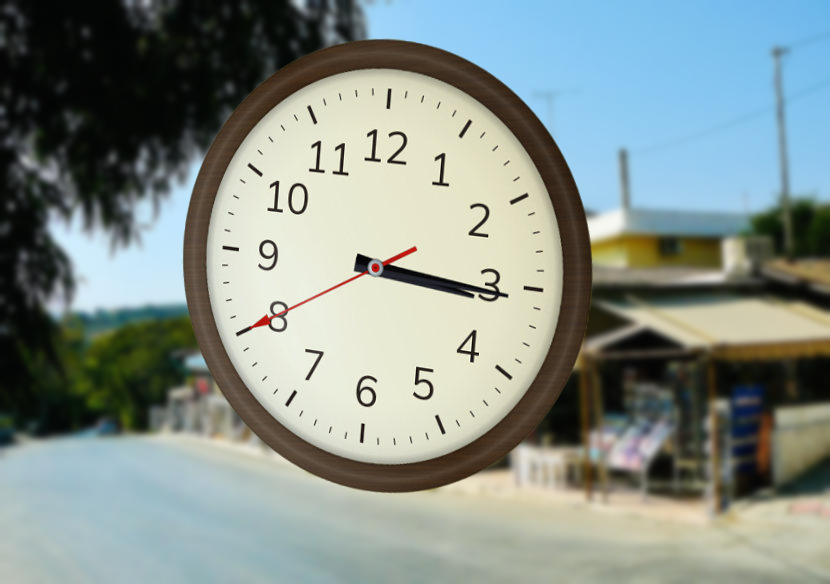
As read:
h=3 m=15 s=40
